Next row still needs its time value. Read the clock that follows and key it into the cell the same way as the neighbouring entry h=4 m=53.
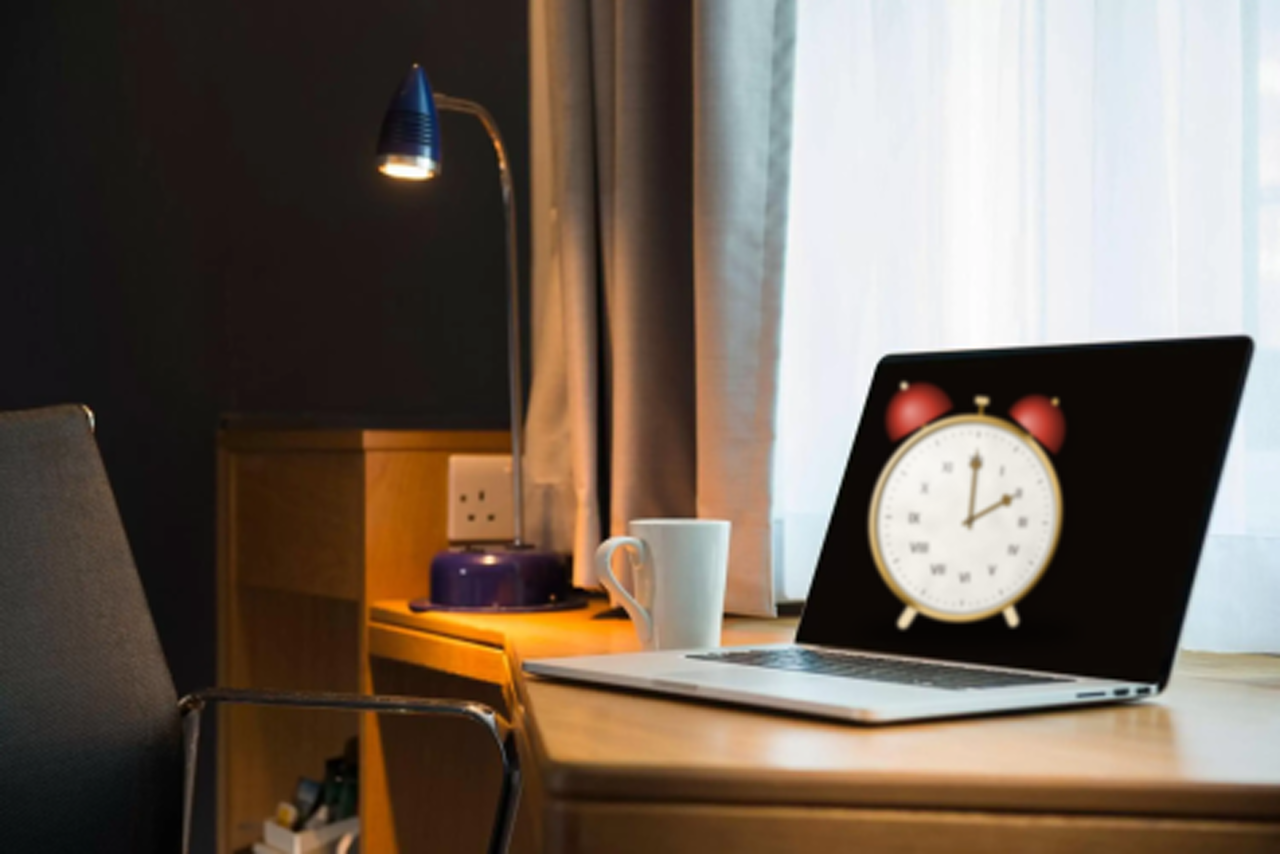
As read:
h=2 m=0
